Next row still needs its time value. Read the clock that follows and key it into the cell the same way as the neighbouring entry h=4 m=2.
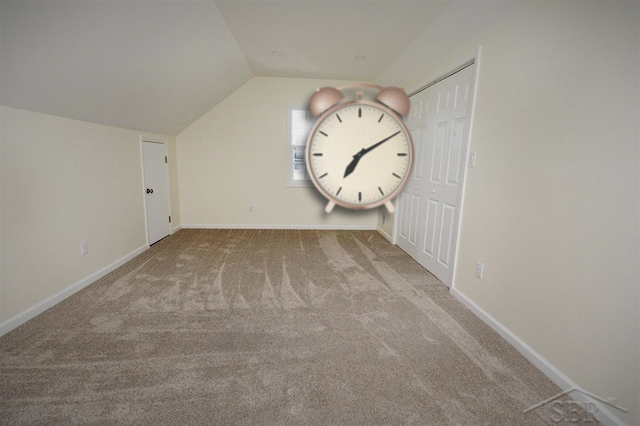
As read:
h=7 m=10
